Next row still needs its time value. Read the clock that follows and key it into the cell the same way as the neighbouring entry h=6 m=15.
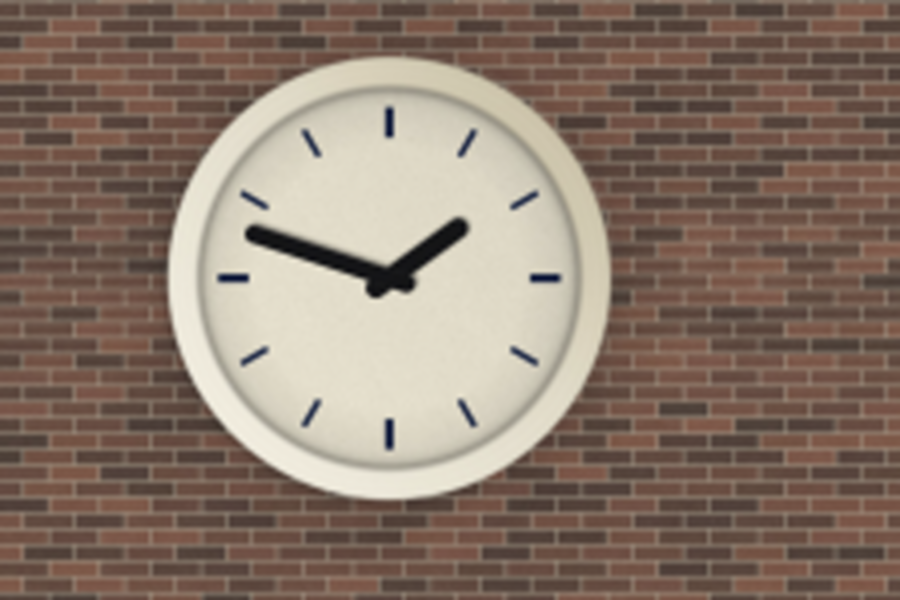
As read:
h=1 m=48
